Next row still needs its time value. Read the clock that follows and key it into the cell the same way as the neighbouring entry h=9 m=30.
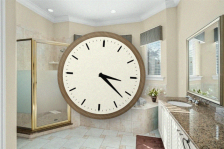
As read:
h=3 m=22
